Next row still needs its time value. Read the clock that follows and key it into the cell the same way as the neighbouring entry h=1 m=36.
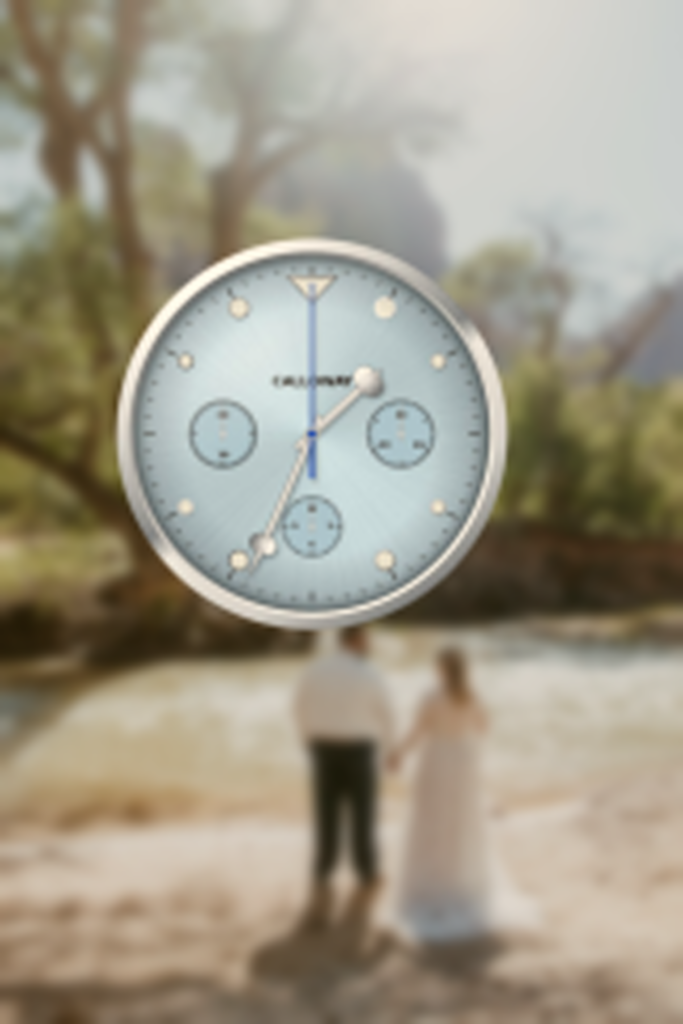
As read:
h=1 m=34
